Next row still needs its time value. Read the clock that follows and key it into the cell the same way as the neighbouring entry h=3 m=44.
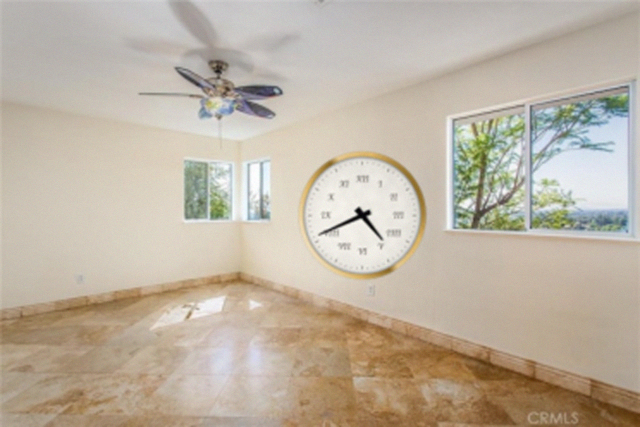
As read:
h=4 m=41
